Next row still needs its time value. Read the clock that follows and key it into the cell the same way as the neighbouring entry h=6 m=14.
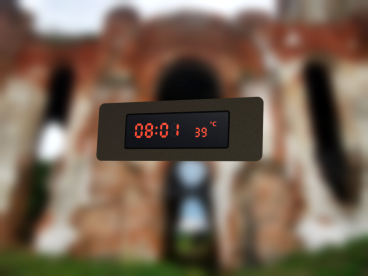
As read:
h=8 m=1
